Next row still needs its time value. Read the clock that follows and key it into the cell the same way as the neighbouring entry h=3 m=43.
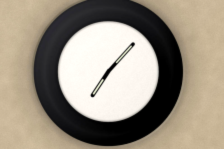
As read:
h=7 m=7
